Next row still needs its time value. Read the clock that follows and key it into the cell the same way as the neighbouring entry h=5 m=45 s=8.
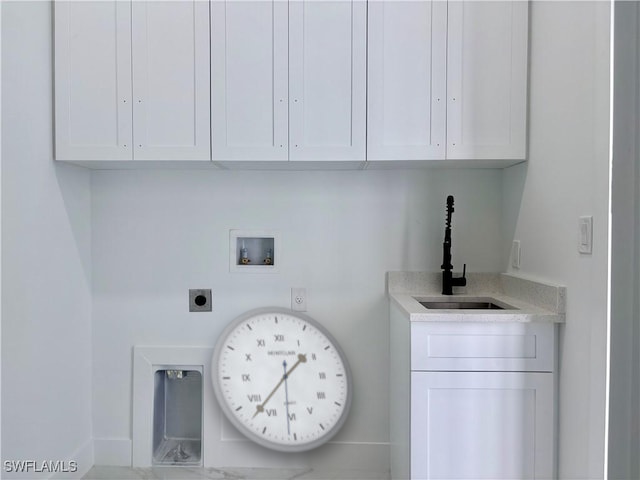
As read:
h=1 m=37 s=31
